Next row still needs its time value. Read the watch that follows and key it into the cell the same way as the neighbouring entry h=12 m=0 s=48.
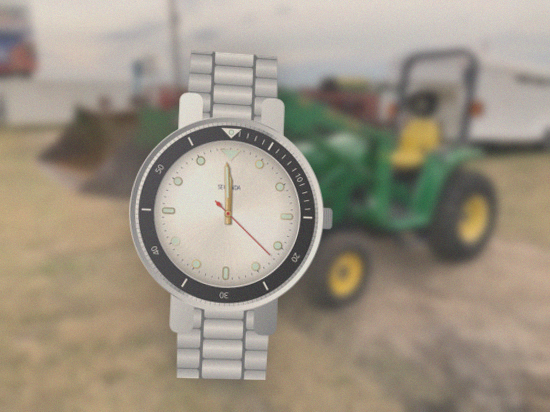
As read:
h=11 m=59 s=22
